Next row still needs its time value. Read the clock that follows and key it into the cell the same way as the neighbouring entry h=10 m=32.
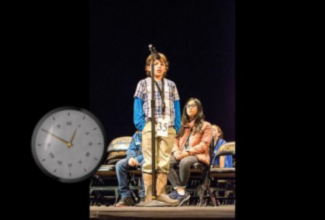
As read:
h=12 m=50
